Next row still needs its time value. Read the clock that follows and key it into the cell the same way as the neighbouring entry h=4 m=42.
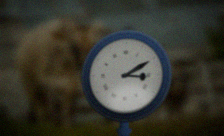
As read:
h=3 m=10
